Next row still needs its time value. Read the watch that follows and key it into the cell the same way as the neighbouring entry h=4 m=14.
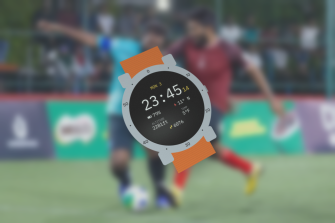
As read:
h=23 m=45
